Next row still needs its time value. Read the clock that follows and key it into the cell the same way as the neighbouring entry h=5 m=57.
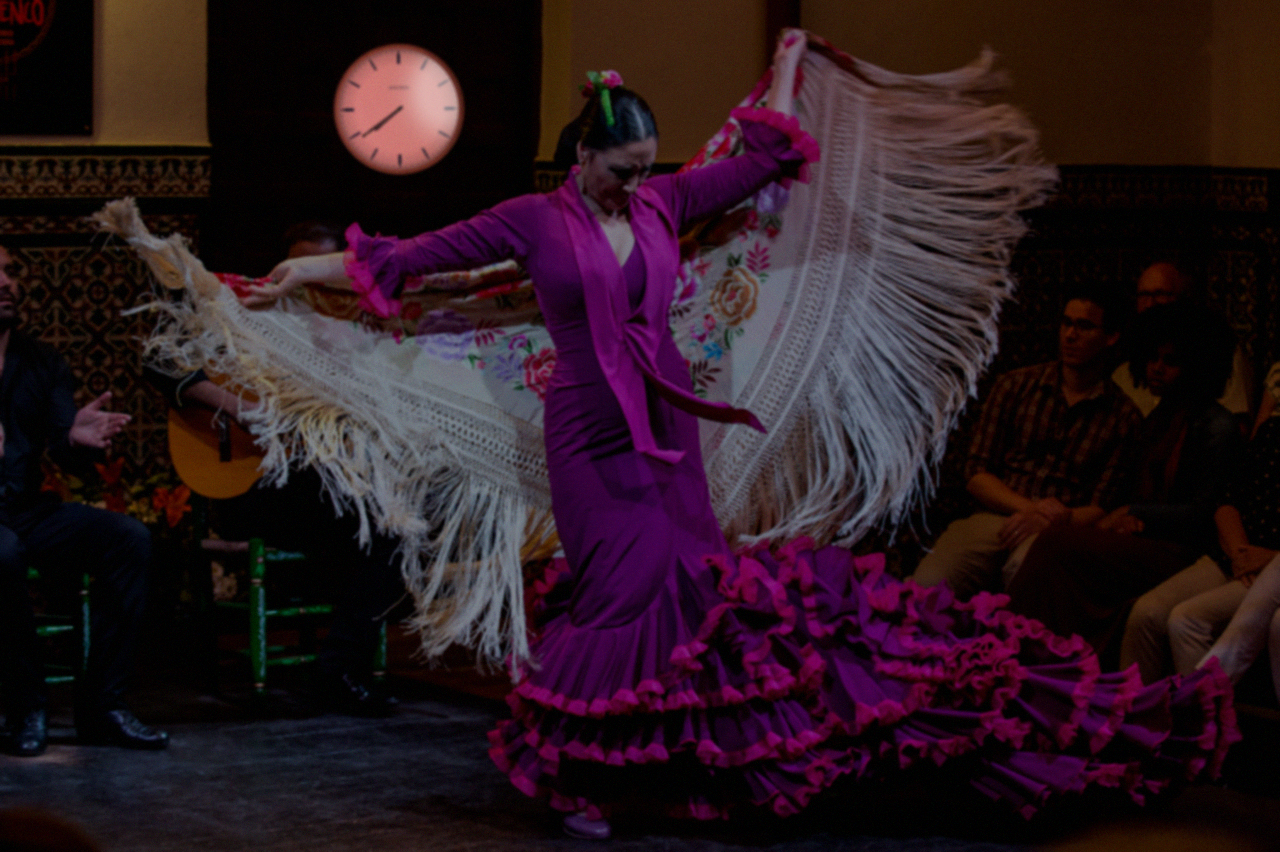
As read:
h=7 m=39
